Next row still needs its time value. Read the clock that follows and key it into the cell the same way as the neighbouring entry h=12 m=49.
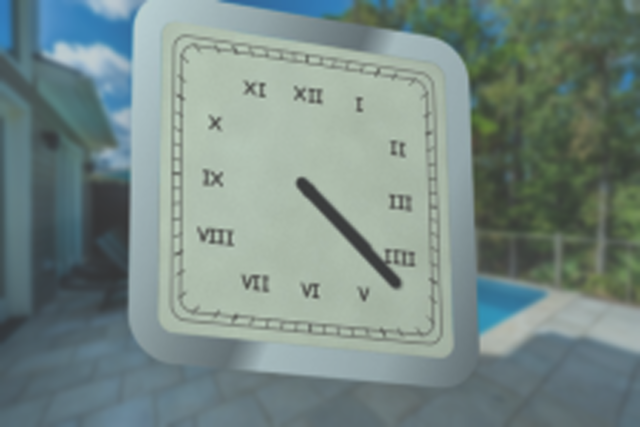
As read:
h=4 m=22
